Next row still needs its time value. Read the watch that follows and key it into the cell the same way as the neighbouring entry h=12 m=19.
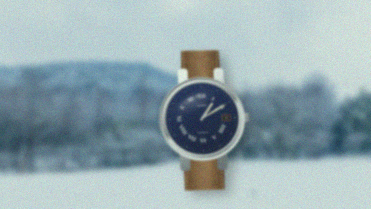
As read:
h=1 m=10
